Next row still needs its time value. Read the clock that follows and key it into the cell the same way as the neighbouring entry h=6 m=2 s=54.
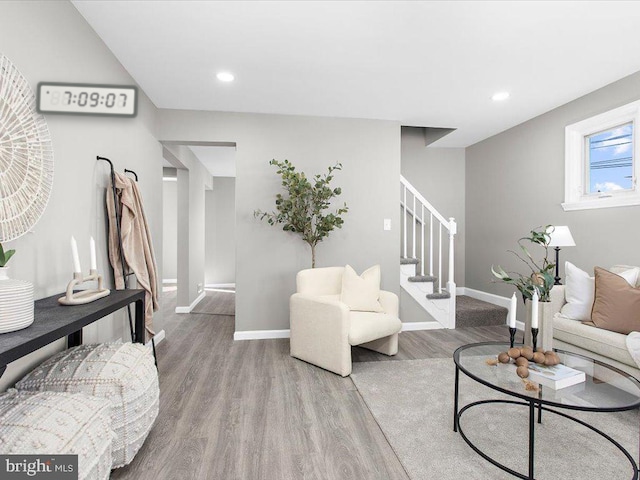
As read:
h=7 m=9 s=7
